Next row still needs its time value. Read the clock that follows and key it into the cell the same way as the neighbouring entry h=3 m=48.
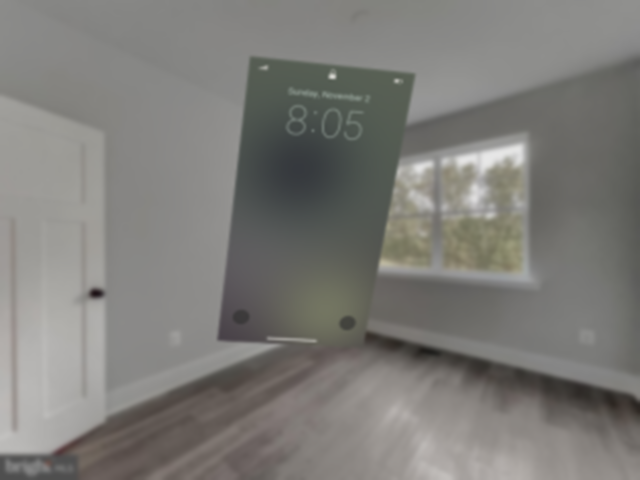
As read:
h=8 m=5
